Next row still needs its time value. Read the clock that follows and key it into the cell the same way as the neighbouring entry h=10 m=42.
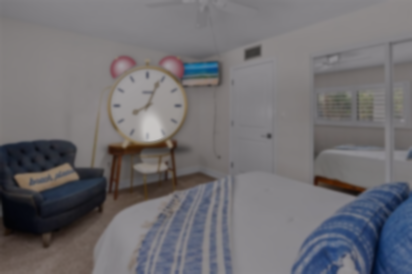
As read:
h=8 m=4
